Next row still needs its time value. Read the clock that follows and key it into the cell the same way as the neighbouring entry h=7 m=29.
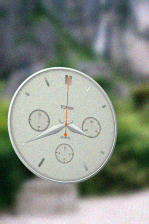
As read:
h=3 m=40
